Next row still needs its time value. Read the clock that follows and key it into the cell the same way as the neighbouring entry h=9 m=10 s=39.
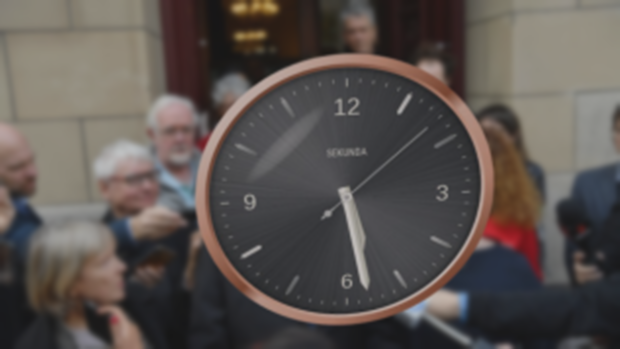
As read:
h=5 m=28 s=8
